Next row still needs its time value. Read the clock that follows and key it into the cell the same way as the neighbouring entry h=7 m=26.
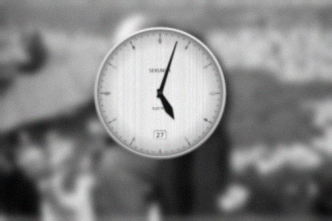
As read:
h=5 m=3
